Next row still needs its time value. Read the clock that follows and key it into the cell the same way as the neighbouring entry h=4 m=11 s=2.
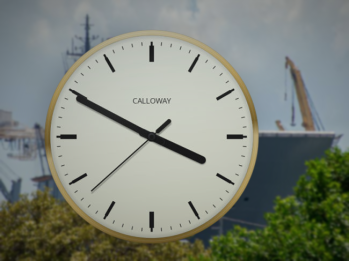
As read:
h=3 m=49 s=38
